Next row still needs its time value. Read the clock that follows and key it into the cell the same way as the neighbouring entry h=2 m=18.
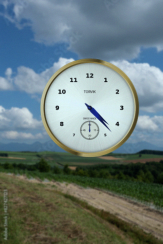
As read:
h=4 m=23
